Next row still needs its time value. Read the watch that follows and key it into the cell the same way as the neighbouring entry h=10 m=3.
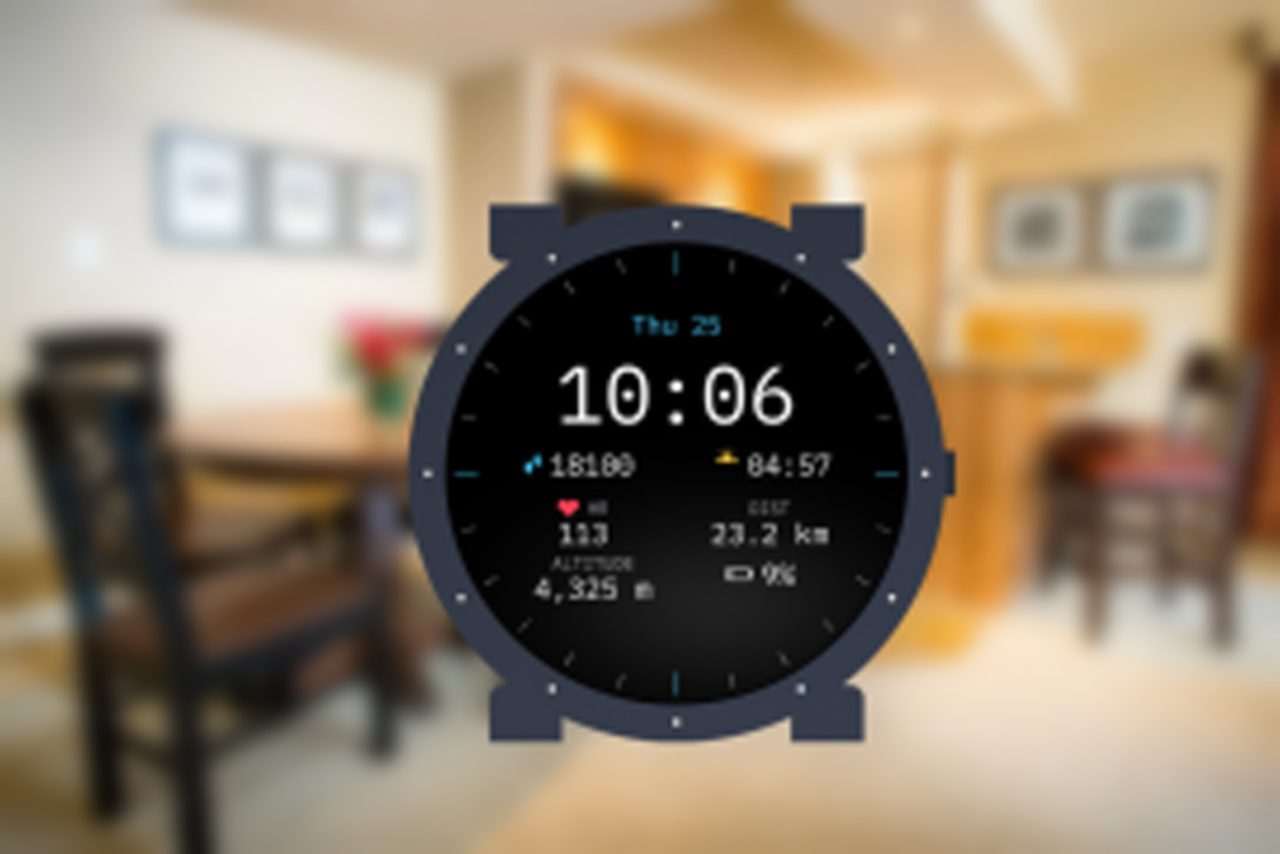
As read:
h=10 m=6
